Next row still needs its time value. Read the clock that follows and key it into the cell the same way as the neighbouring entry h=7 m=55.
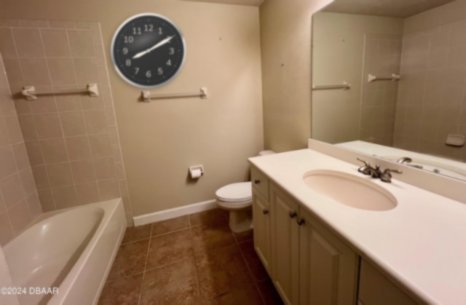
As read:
h=8 m=10
